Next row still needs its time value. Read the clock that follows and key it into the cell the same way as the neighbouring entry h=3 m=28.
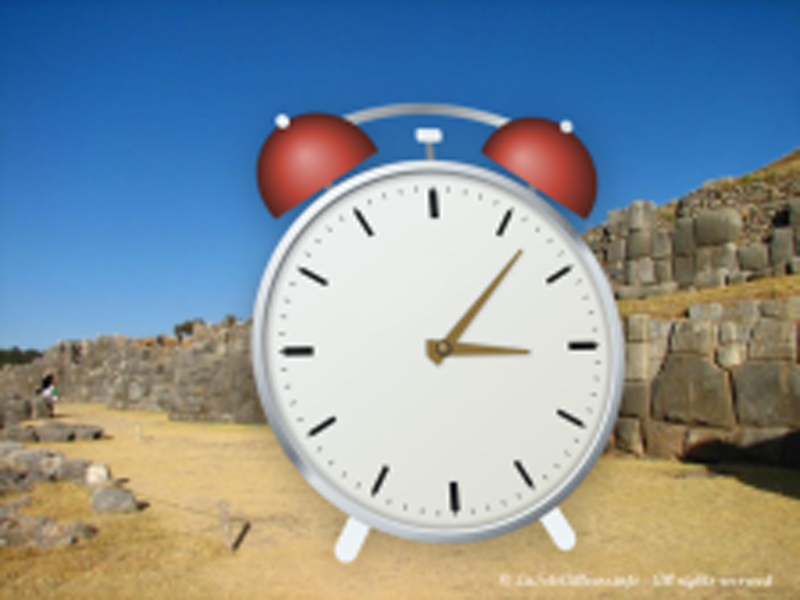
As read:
h=3 m=7
